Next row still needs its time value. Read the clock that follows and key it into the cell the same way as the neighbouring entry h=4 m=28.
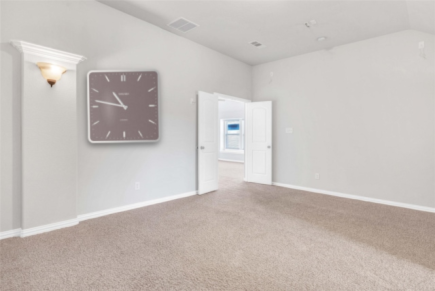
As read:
h=10 m=47
